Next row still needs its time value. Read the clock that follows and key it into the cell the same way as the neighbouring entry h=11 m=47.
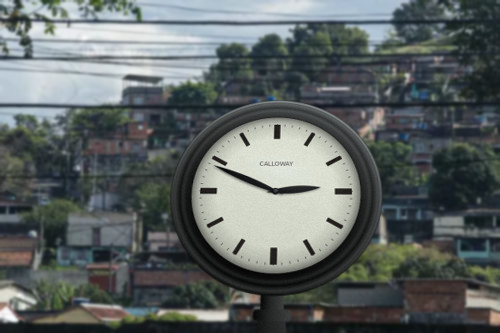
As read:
h=2 m=49
